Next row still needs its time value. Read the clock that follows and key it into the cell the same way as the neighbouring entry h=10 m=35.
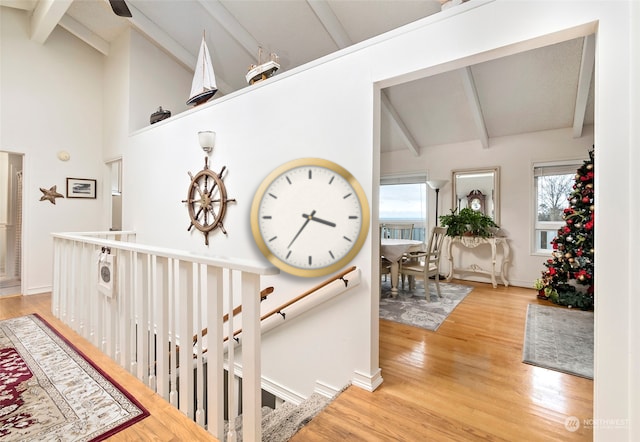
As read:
h=3 m=36
